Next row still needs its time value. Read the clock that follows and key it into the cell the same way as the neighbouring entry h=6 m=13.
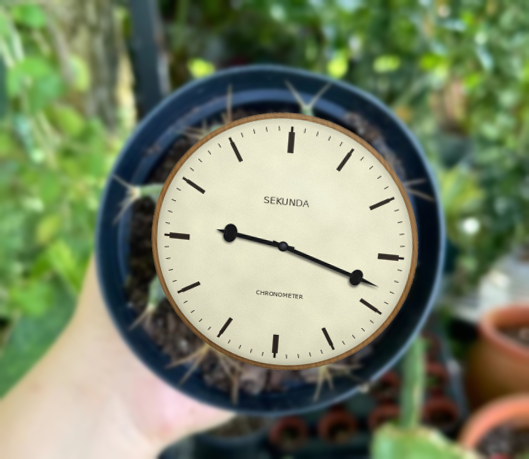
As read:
h=9 m=18
